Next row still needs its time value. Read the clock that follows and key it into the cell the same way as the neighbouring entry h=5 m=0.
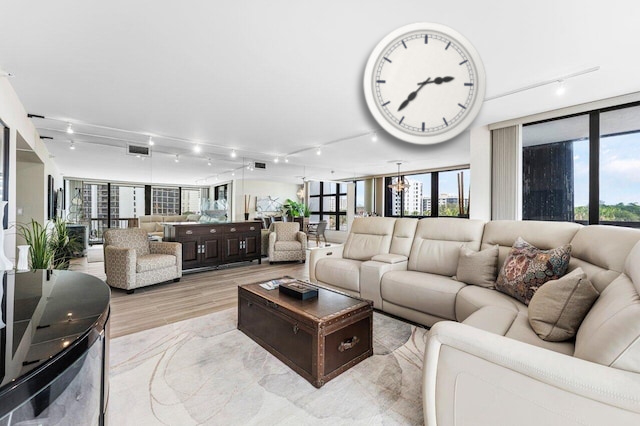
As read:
h=2 m=37
